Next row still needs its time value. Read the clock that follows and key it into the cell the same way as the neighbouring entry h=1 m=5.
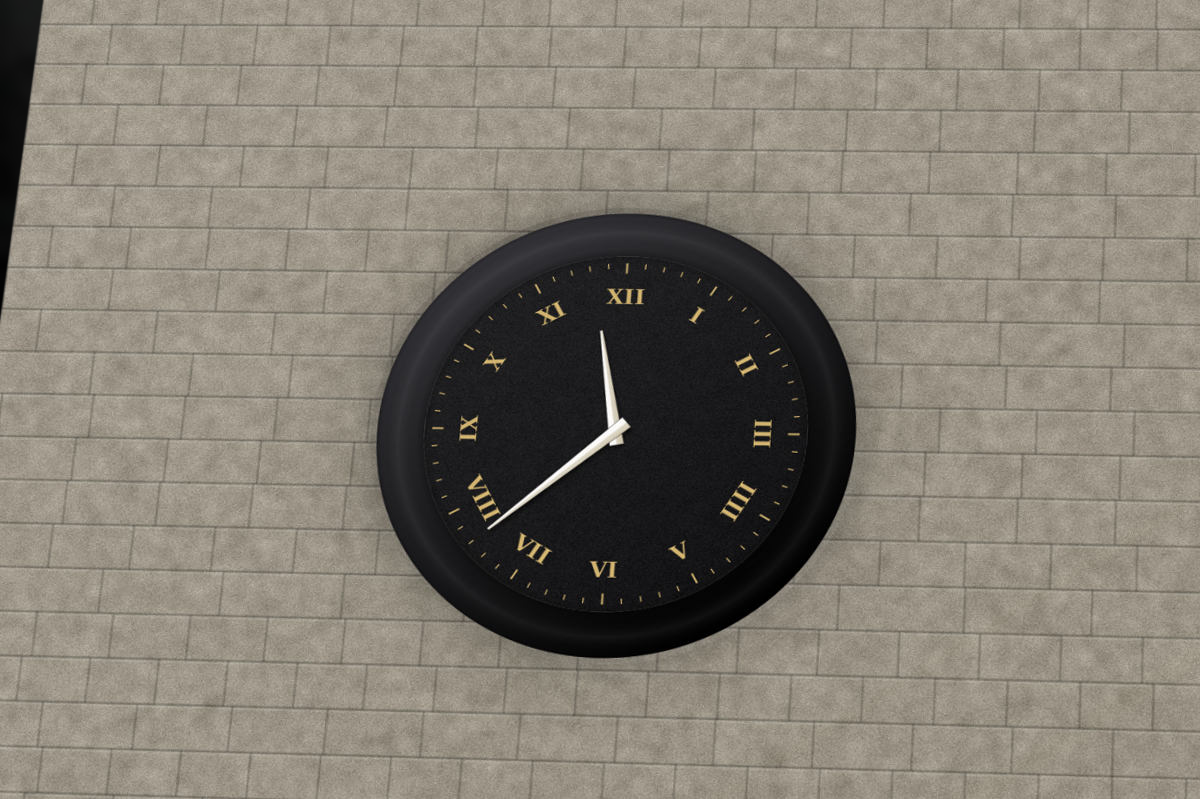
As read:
h=11 m=38
